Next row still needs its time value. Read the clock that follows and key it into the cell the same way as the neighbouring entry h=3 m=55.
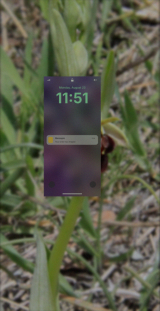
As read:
h=11 m=51
